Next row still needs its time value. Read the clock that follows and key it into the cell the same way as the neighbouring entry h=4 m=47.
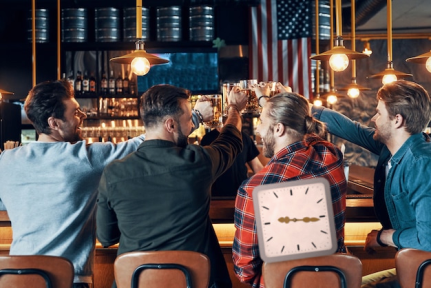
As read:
h=9 m=16
